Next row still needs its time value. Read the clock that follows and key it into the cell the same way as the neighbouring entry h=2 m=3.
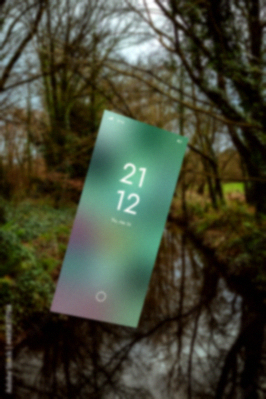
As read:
h=21 m=12
